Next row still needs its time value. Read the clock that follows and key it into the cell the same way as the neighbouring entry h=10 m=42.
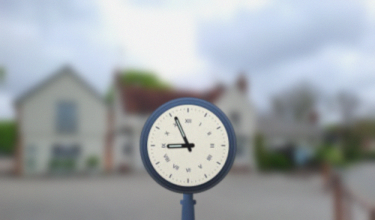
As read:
h=8 m=56
